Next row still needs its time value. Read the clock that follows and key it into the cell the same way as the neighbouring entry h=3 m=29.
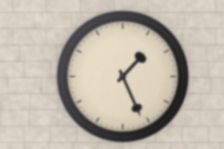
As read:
h=1 m=26
